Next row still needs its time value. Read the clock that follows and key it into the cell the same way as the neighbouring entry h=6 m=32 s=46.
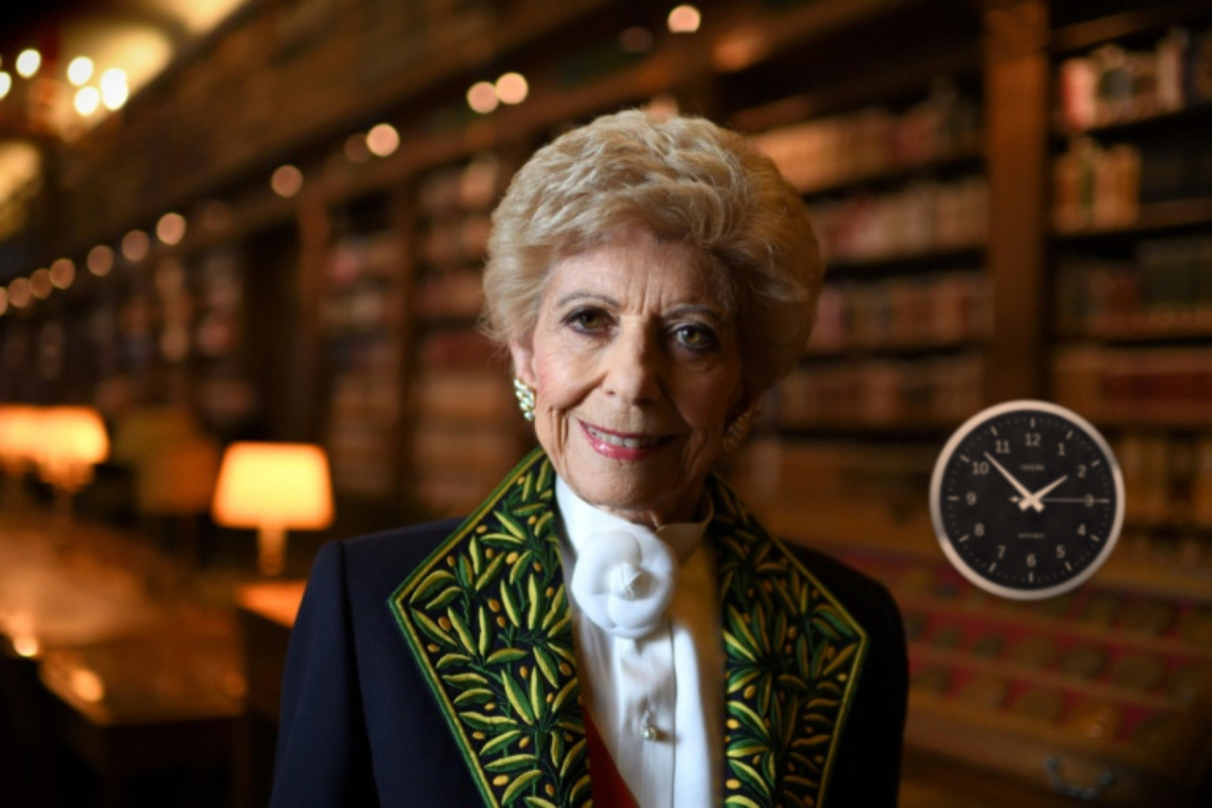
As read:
h=1 m=52 s=15
